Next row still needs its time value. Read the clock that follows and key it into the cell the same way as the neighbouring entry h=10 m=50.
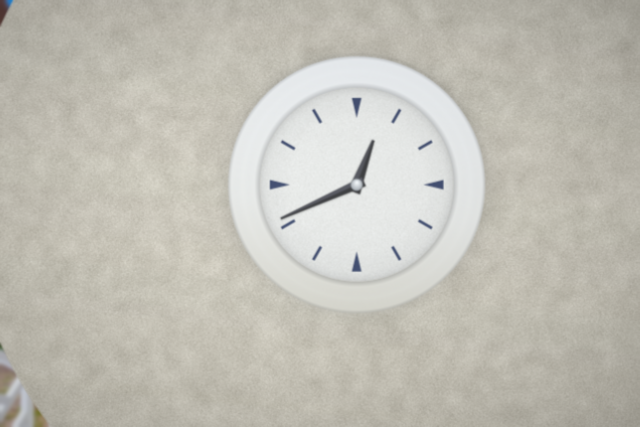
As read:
h=12 m=41
